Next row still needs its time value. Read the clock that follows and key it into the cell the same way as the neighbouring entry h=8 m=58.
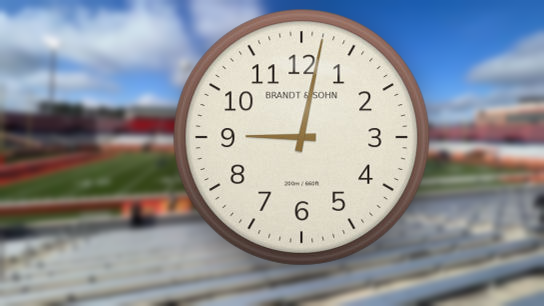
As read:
h=9 m=2
